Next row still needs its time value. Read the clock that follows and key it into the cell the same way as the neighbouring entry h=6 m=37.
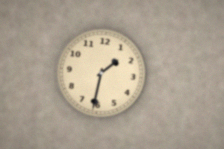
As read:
h=1 m=31
